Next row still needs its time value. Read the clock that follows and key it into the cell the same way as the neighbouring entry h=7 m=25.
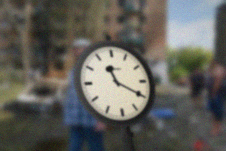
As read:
h=11 m=20
